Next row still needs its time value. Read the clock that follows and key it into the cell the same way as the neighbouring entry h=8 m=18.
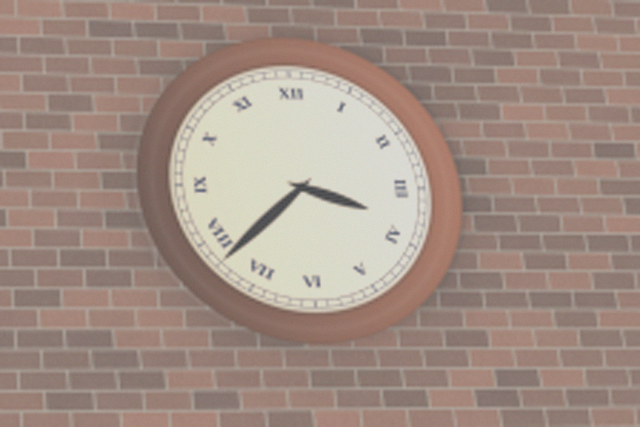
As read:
h=3 m=38
